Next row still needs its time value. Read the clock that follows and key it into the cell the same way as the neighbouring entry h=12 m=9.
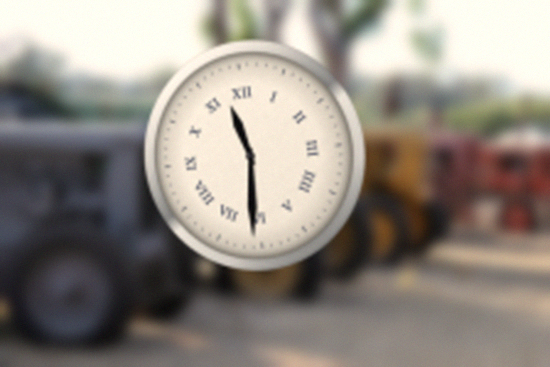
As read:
h=11 m=31
